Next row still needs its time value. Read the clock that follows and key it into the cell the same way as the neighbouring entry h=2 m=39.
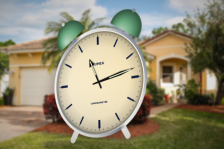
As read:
h=11 m=13
